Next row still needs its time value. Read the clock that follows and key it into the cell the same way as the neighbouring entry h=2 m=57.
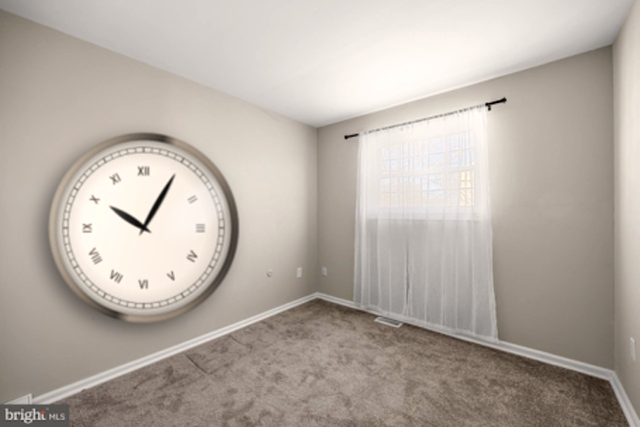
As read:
h=10 m=5
